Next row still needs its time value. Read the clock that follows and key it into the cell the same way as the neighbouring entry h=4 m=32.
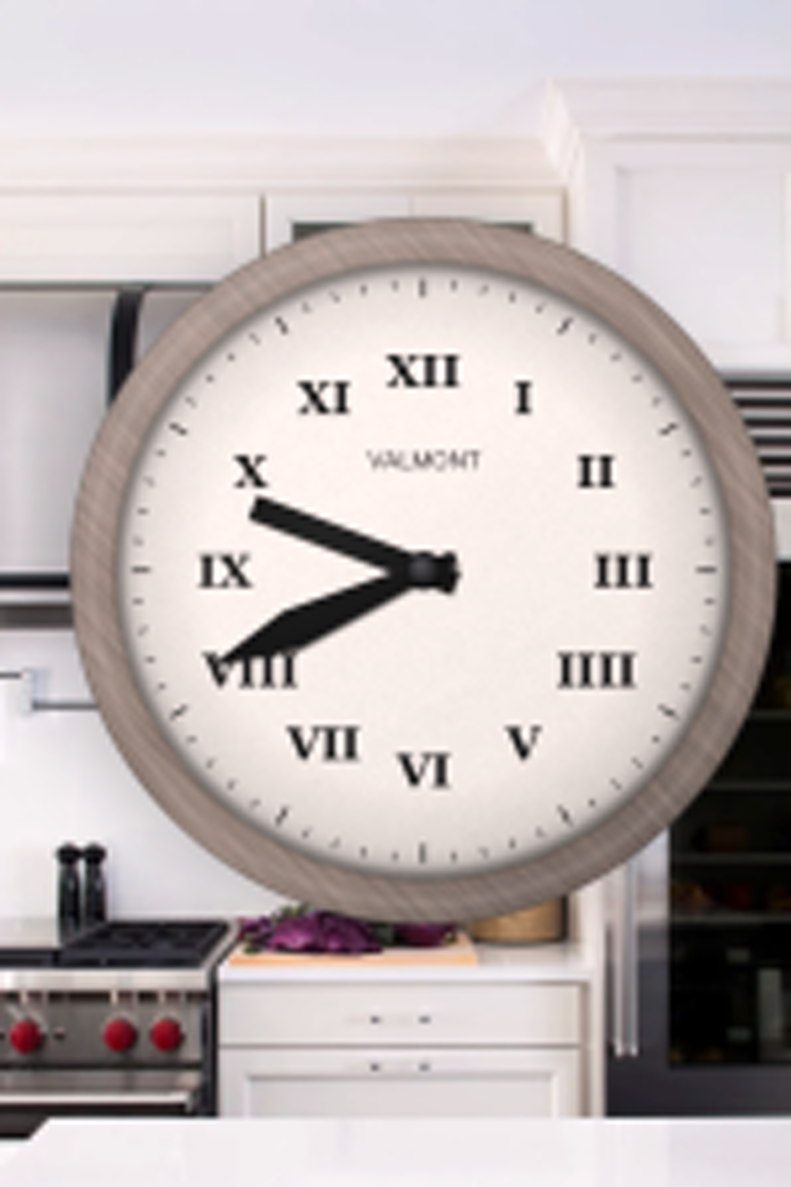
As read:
h=9 m=41
